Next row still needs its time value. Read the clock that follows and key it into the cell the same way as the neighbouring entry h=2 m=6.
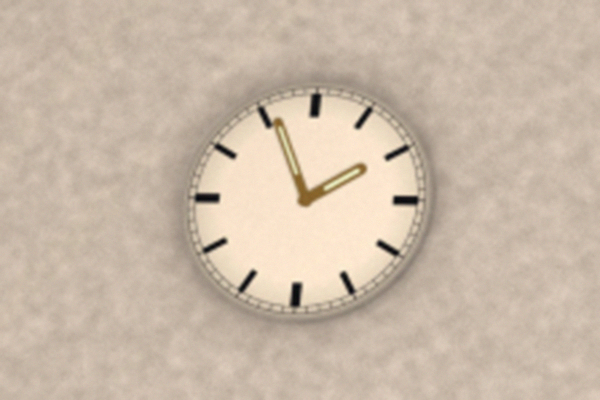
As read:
h=1 m=56
